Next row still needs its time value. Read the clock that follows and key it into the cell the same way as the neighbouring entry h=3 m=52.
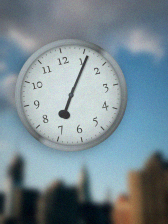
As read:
h=7 m=6
